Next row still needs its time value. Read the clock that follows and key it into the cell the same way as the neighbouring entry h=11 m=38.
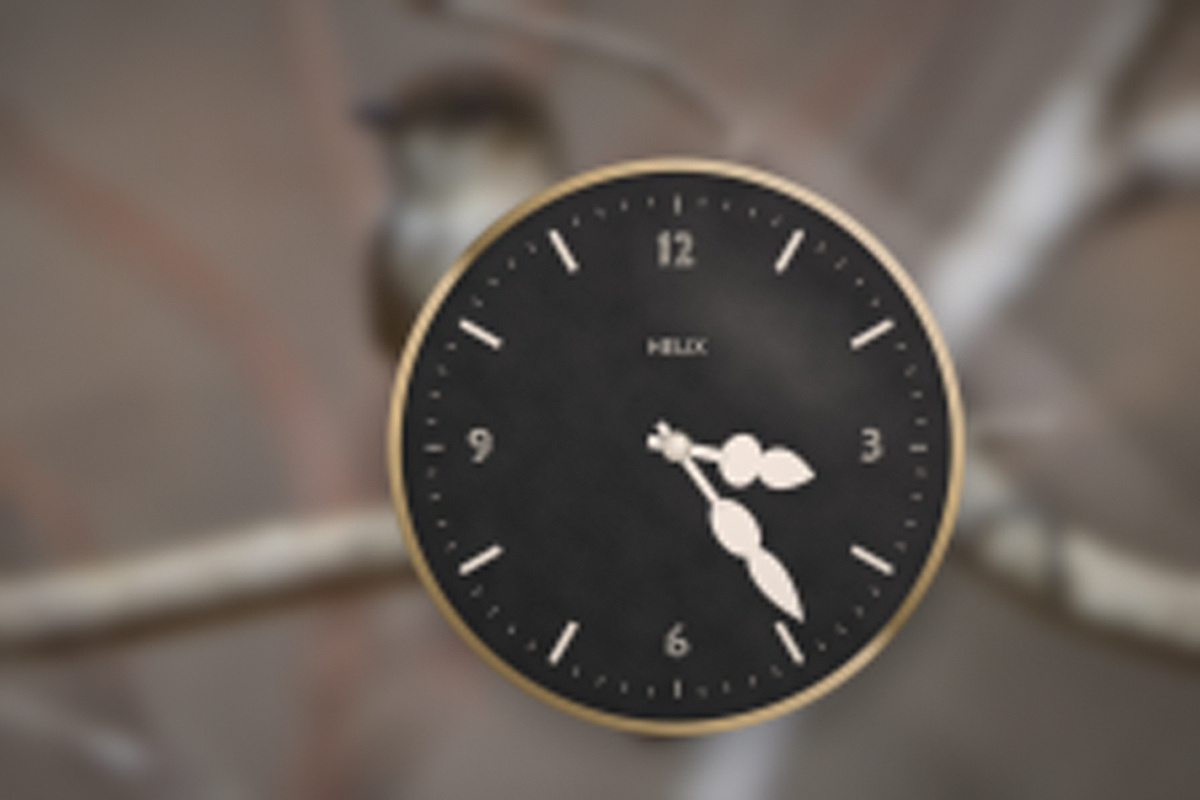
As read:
h=3 m=24
